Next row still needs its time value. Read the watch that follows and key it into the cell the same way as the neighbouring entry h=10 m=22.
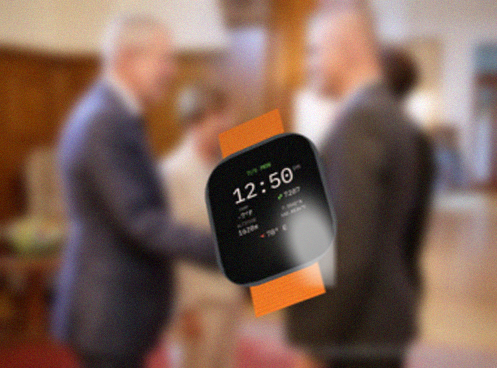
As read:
h=12 m=50
